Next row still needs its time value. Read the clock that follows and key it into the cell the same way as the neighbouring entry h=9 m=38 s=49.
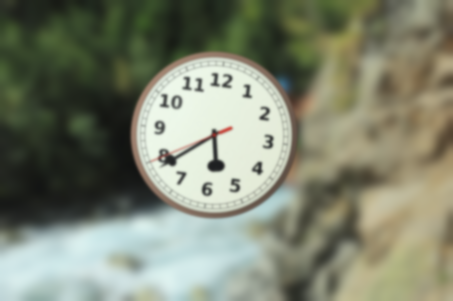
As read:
h=5 m=38 s=40
